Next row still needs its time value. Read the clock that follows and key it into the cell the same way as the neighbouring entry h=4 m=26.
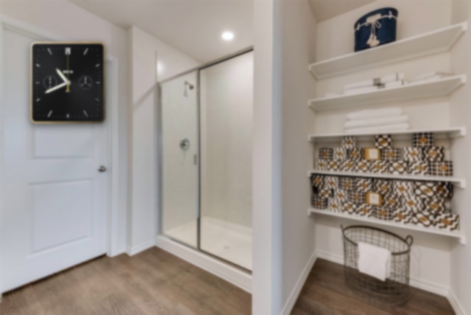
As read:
h=10 m=41
